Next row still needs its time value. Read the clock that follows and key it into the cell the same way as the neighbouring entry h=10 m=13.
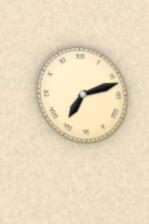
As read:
h=7 m=12
